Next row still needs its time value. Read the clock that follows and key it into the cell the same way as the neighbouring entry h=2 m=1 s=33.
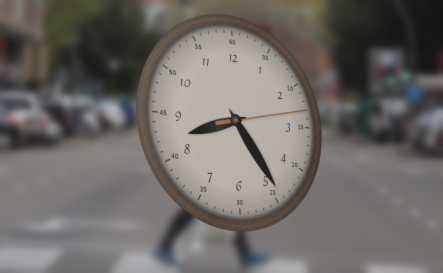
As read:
h=8 m=24 s=13
